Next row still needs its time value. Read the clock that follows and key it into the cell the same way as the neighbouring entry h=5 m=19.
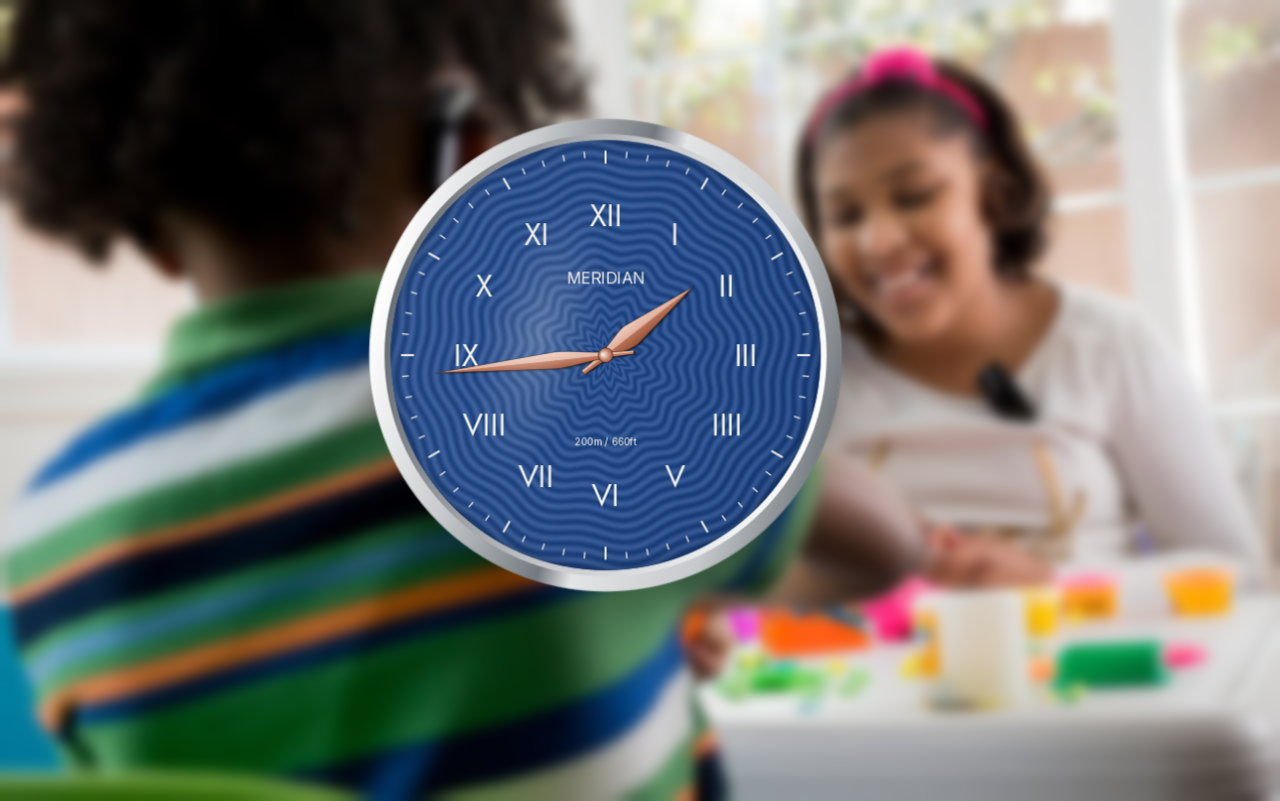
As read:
h=1 m=44
